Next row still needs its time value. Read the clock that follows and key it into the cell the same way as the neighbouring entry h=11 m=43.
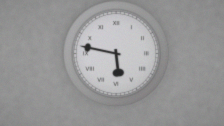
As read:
h=5 m=47
